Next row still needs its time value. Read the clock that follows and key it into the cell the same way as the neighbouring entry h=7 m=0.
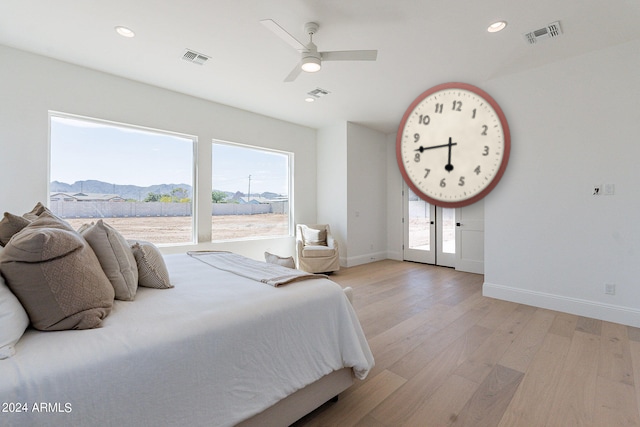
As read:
h=5 m=42
